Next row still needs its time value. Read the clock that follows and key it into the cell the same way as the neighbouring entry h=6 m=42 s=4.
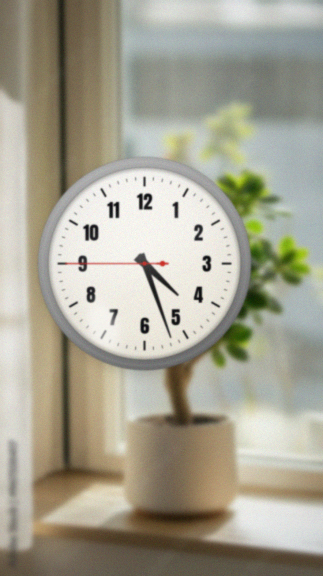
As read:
h=4 m=26 s=45
